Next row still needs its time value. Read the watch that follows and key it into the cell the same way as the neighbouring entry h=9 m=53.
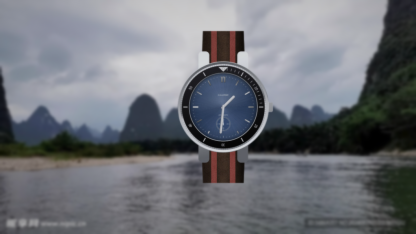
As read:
h=1 m=31
